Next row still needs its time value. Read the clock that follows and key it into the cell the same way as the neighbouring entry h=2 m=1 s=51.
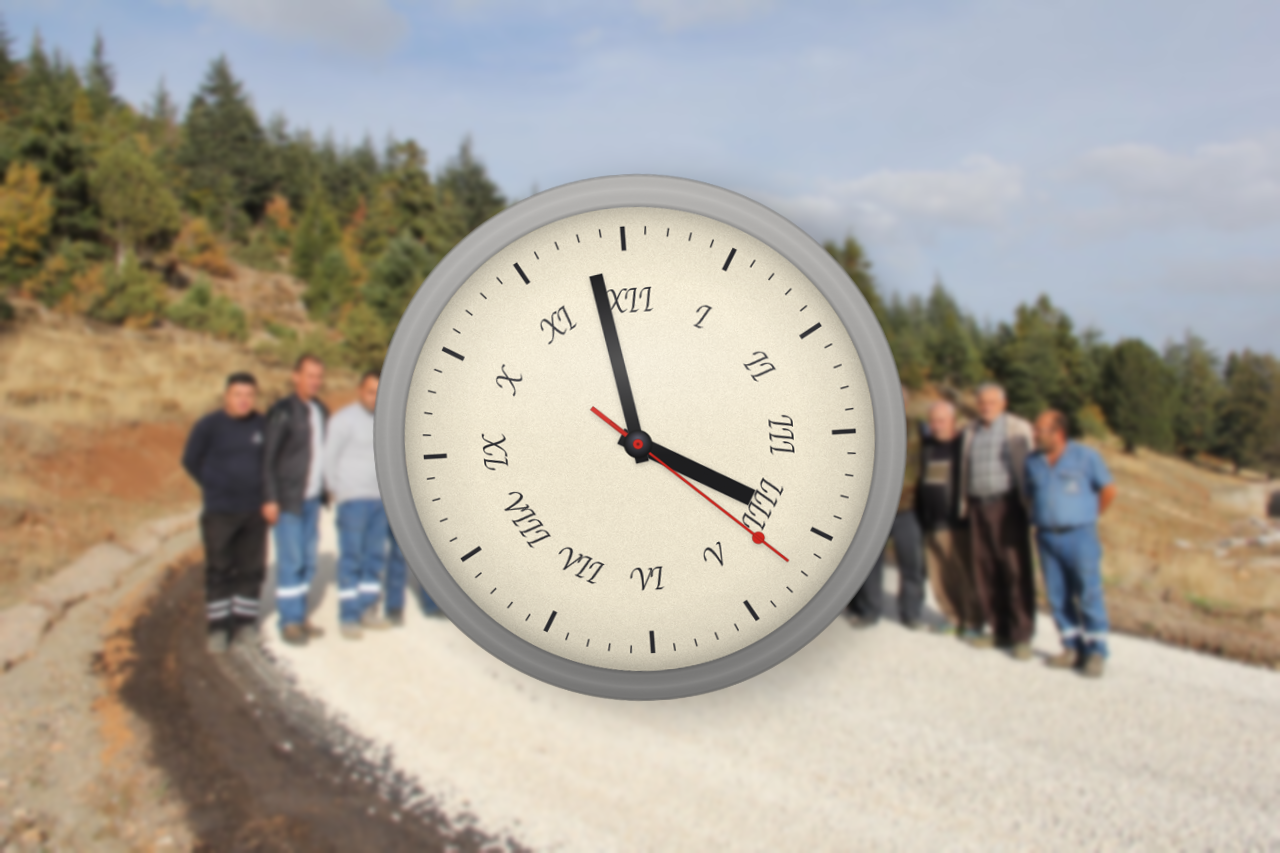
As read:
h=3 m=58 s=22
